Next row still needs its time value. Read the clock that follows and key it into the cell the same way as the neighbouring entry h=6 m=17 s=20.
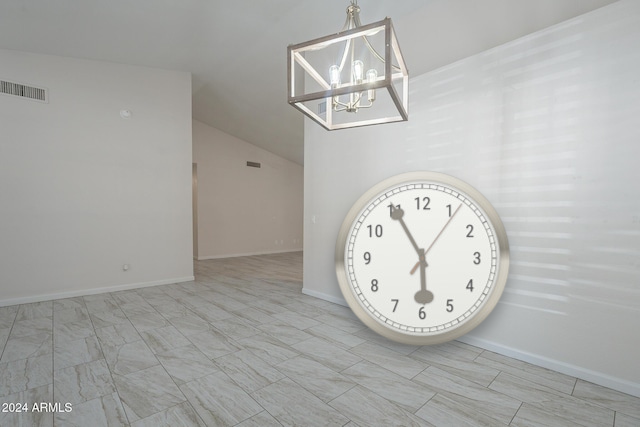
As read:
h=5 m=55 s=6
